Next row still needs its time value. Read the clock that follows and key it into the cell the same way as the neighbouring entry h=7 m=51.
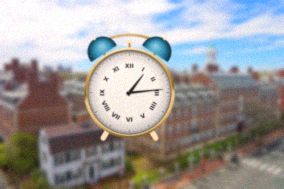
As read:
h=1 m=14
